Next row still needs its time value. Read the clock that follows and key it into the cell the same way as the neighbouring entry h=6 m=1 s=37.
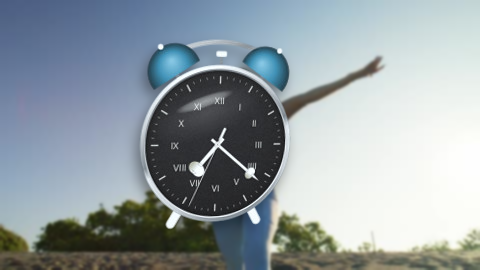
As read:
h=7 m=21 s=34
